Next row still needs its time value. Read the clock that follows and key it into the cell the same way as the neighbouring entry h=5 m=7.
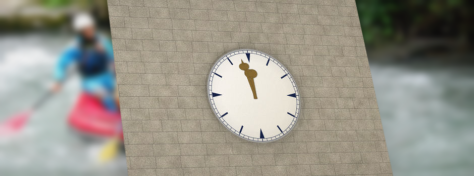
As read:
h=11 m=58
